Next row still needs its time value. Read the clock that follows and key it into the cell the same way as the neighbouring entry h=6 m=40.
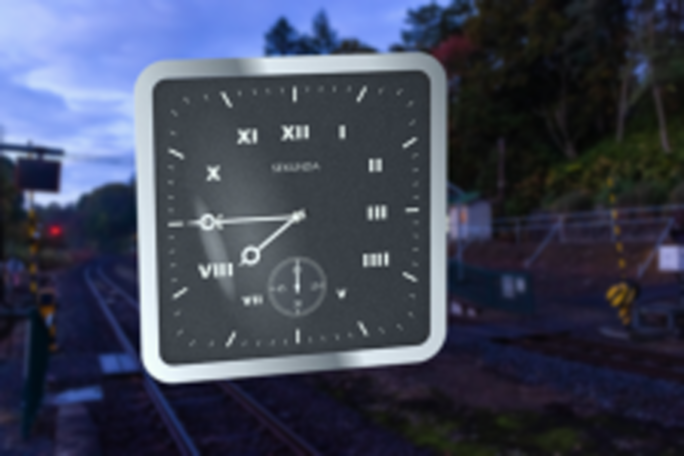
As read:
h=7 m=45
